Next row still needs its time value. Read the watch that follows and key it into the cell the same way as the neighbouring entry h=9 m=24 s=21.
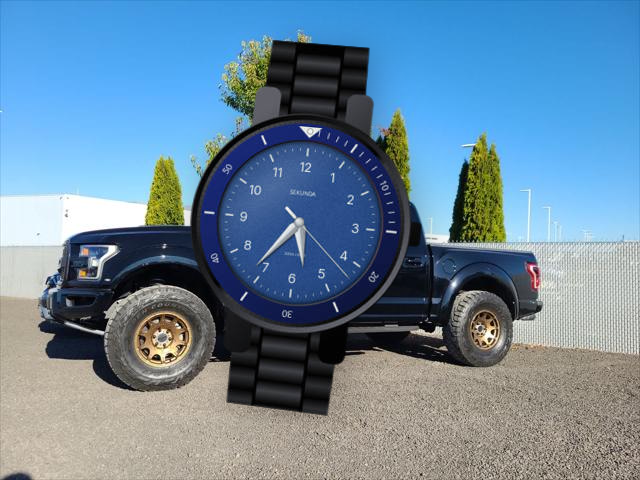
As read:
h=5 m=36 s=22
